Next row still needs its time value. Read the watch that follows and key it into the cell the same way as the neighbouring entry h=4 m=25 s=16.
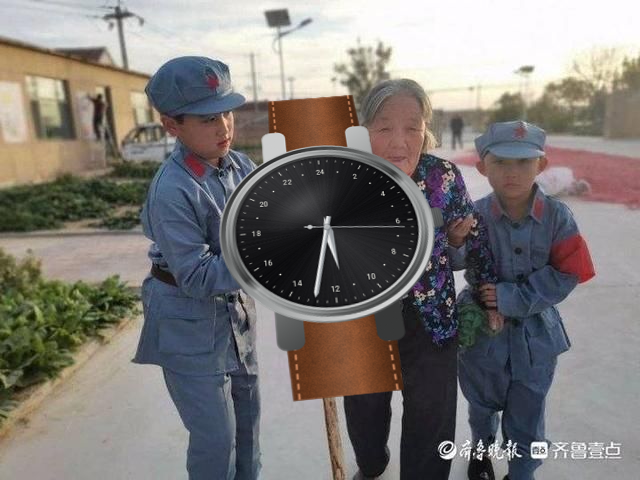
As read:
h=11 m=32 s=16
